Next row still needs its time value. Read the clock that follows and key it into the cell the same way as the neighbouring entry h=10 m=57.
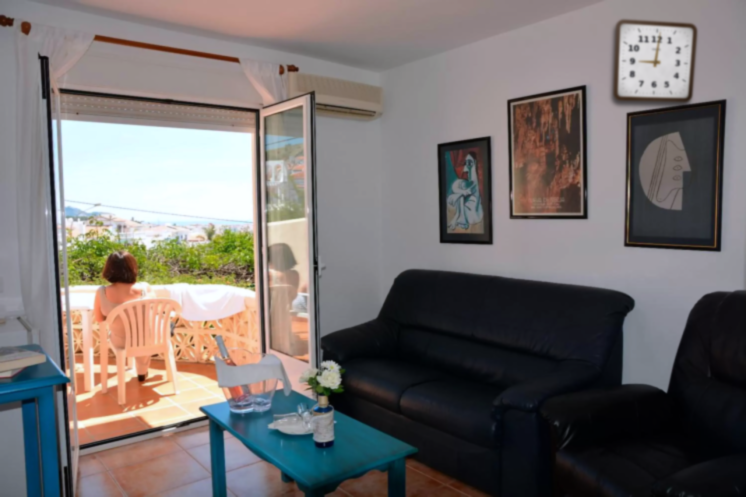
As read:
h=9 m=1
